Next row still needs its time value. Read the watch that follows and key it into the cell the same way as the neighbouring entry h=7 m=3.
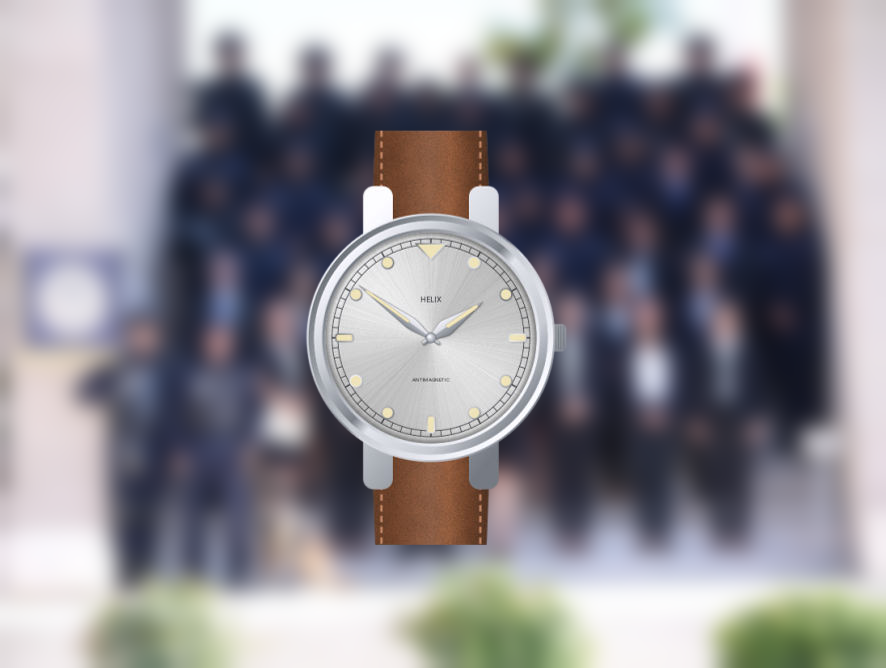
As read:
h=1 m=51
